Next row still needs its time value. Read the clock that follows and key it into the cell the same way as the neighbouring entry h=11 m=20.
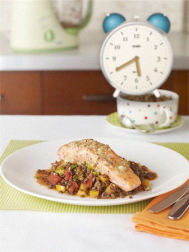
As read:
h=5 m=40
